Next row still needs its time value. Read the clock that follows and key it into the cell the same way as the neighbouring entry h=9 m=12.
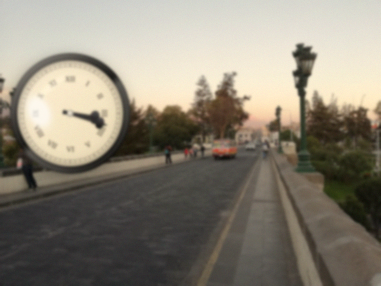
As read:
h=3 m=18
